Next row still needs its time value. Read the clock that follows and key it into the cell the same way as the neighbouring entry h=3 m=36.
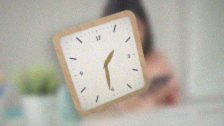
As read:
h=1 m=31
